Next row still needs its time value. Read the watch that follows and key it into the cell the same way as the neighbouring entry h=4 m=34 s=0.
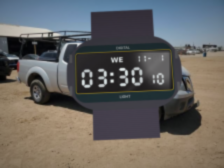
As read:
h=3 m=30 s=10
